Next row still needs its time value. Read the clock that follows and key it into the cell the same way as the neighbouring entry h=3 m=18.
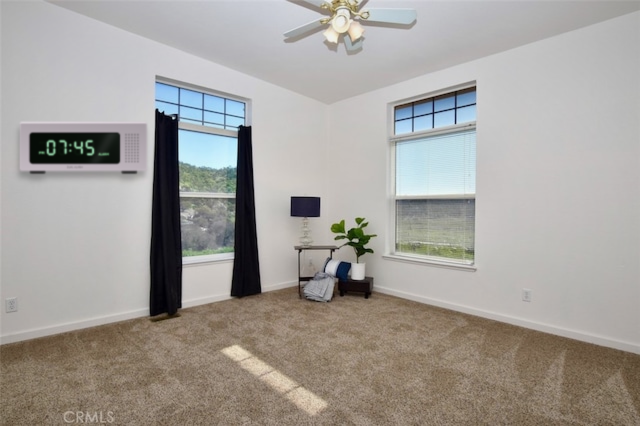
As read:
h=7 m=45
